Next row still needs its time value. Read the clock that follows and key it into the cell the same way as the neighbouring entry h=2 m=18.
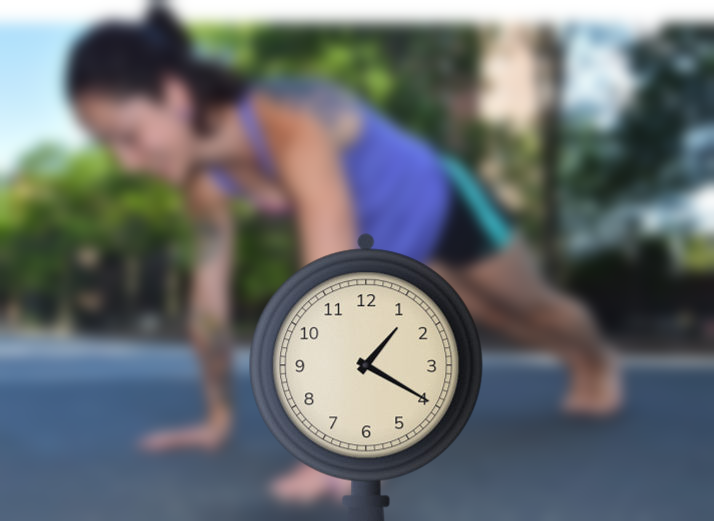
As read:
h=1 m=20
